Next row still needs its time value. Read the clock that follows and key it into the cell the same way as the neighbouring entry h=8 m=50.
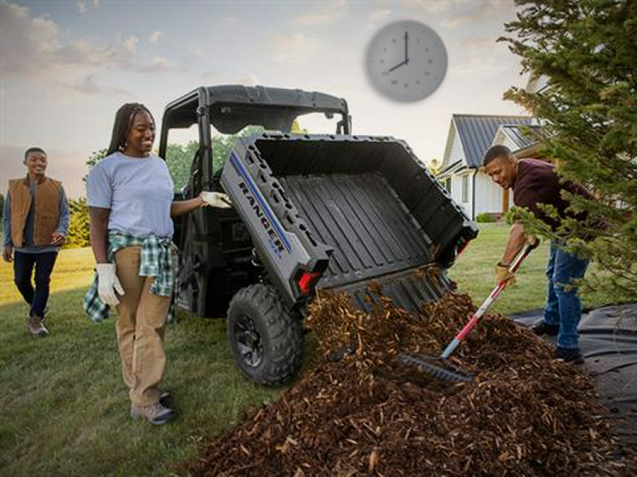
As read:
h=8 m=0
